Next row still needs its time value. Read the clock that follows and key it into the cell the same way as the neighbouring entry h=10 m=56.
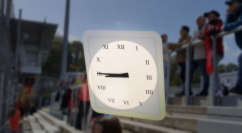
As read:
h=8 m=45
